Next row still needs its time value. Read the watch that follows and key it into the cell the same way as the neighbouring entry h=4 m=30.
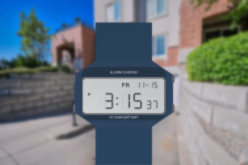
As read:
h=3 m=15
